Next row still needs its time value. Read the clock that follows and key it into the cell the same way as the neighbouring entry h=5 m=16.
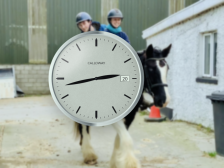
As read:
h=2 m=43
